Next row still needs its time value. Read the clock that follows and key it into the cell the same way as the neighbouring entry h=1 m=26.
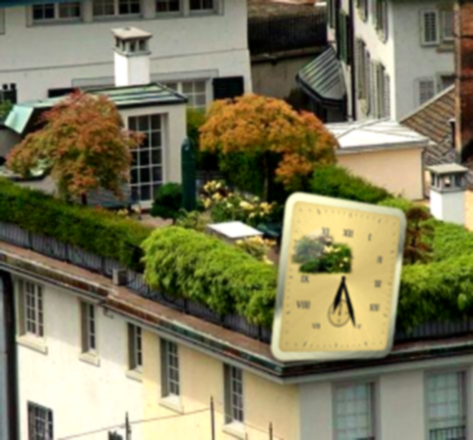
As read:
h=6 m=26
